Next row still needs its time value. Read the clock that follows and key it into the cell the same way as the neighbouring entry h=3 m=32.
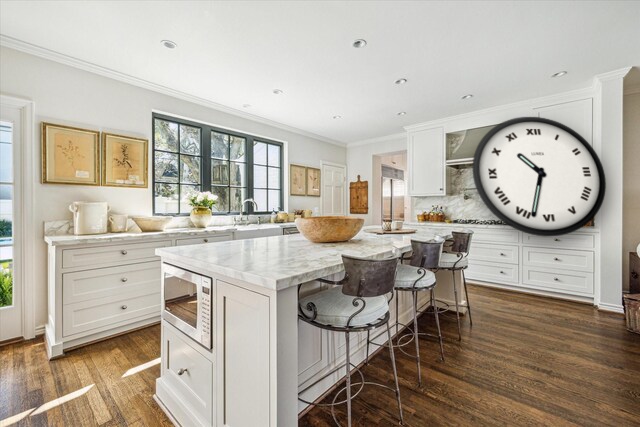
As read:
h=10 m=33
